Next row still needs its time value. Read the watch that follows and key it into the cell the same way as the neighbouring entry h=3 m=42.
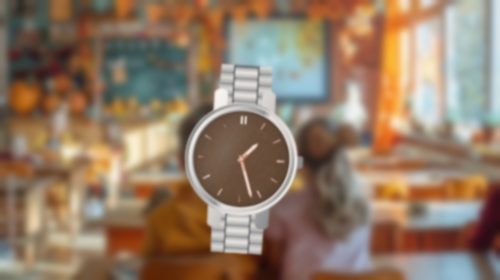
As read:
h=1 m=27
